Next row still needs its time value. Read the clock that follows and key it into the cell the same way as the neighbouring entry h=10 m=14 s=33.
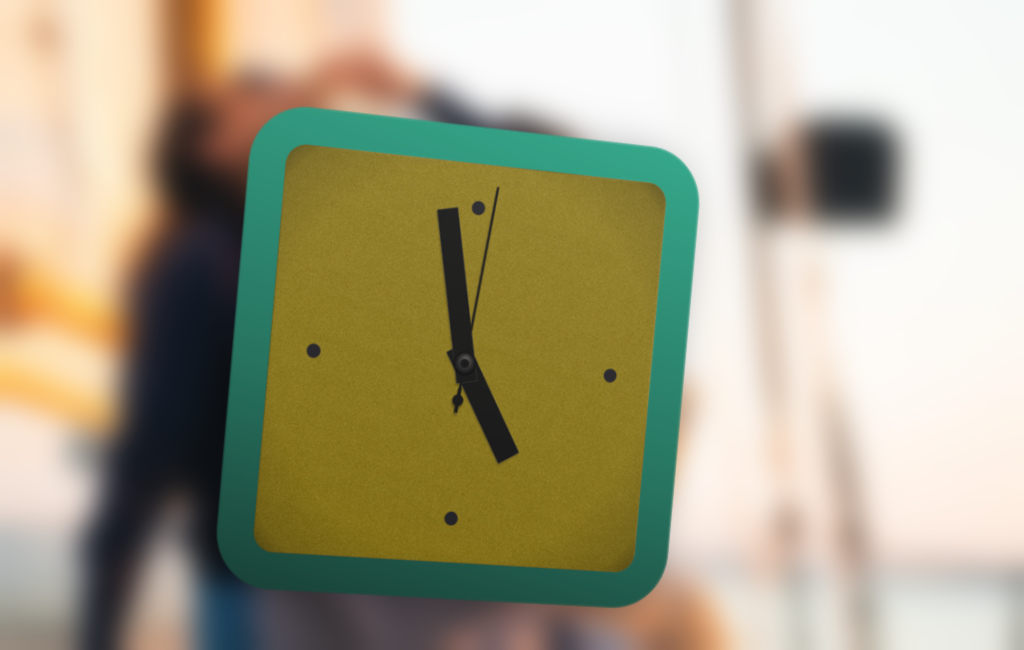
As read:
h=4 m=58 s=1
